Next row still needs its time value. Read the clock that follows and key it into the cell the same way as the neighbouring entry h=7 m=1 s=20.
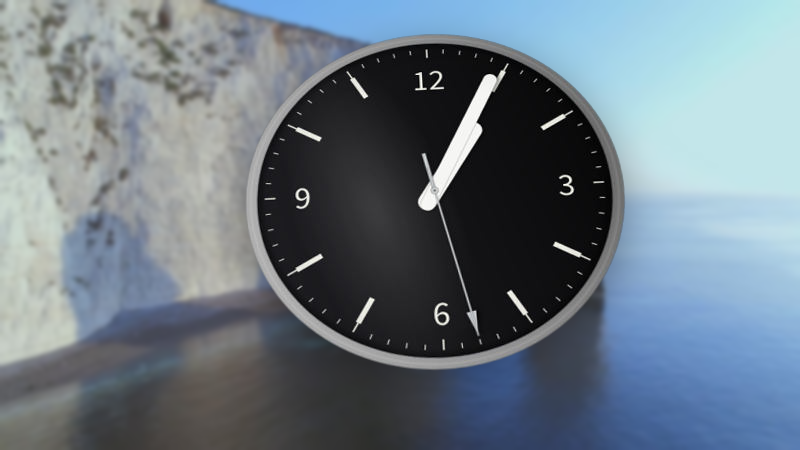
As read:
h=1 m=4 s=28
